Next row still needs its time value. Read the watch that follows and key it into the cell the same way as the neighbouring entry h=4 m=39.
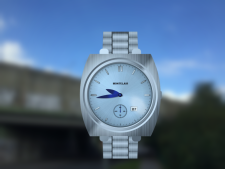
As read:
h=9 m=44
